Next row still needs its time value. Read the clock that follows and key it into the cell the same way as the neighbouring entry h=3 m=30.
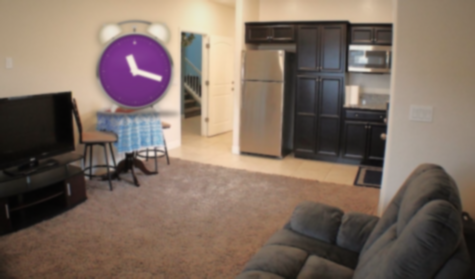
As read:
h=11 m=18
